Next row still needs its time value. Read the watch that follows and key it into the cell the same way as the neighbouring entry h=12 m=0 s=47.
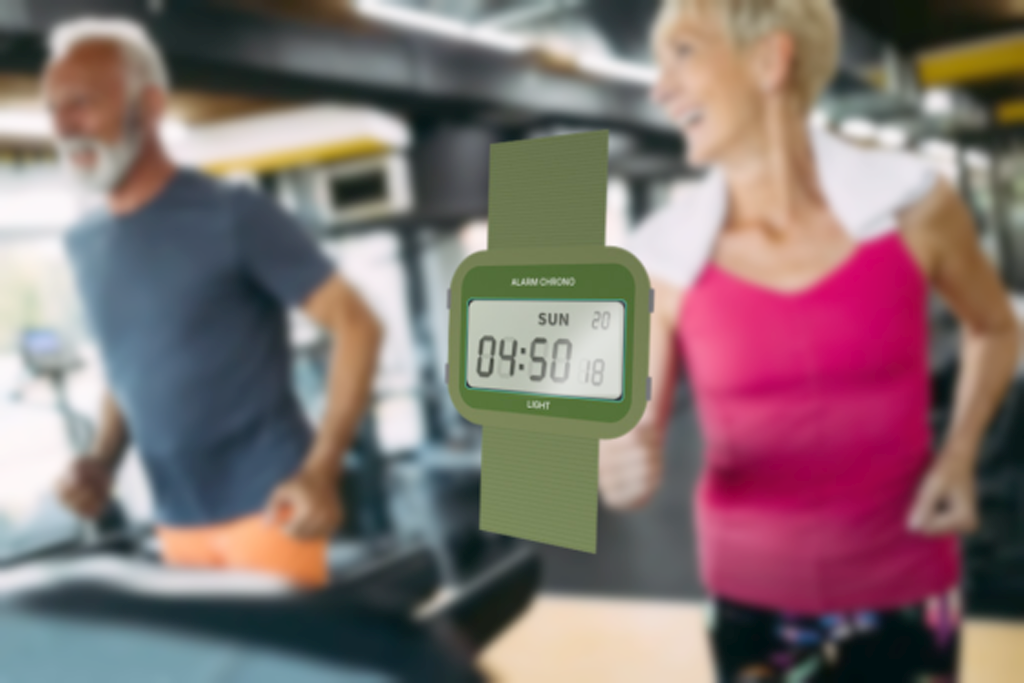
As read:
h=4 m=50 s=18
